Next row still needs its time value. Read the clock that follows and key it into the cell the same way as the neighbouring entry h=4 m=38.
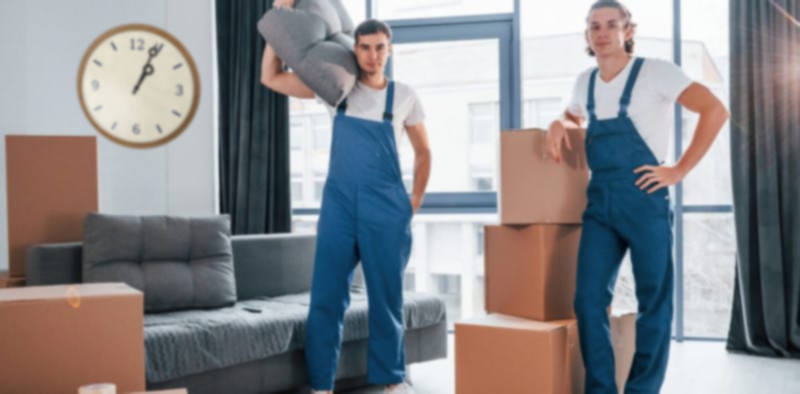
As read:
h=1 m=4
